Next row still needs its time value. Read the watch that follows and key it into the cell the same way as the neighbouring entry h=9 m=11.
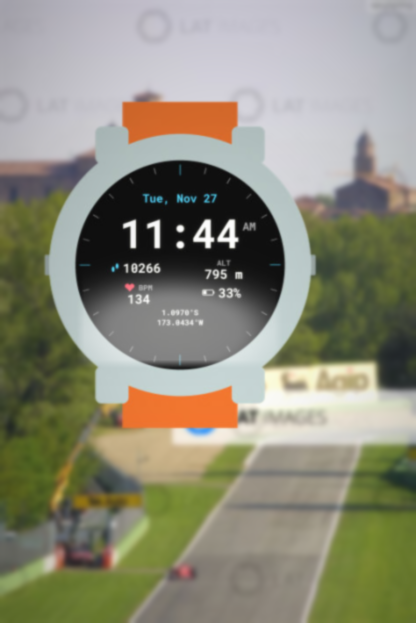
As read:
h=11 m=44
